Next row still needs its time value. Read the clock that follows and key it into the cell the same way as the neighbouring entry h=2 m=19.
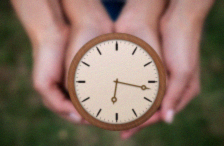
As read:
h=6 m=17
